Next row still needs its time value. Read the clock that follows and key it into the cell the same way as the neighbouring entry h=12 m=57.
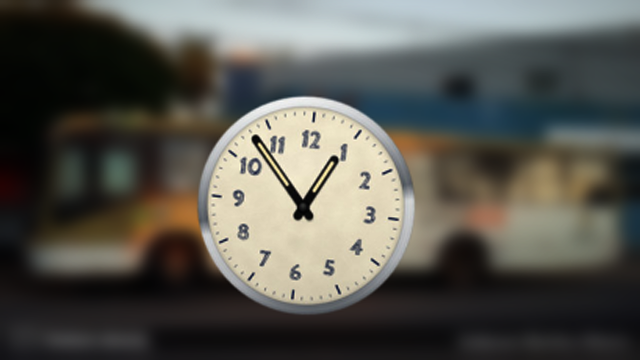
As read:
h=12 m=53
